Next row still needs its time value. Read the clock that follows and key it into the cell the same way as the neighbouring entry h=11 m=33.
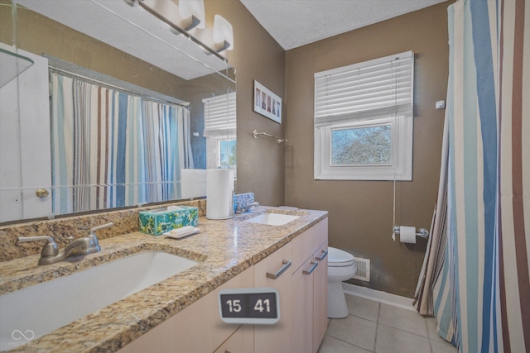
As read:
h=15 m=41
